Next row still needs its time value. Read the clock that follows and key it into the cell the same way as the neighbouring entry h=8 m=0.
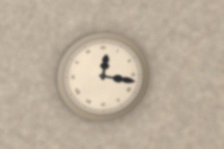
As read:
h=12 m=17
